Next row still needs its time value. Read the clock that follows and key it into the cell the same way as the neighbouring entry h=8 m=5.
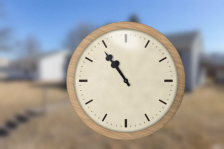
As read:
h=10 m=54
